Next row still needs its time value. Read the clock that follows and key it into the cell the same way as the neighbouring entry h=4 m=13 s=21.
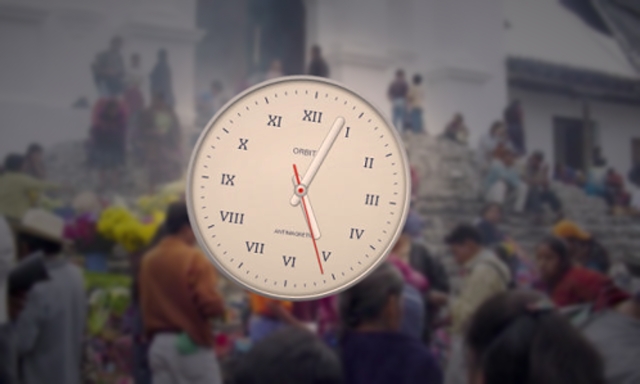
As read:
h=5 m=3 s=26
